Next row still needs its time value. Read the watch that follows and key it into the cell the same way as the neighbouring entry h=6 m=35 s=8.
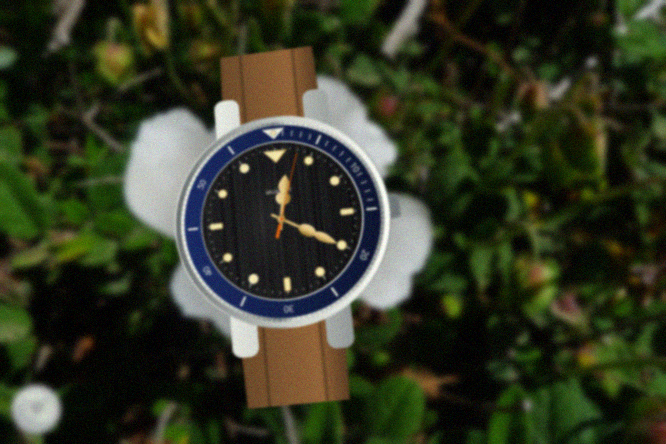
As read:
h=12 m=20 s=3
